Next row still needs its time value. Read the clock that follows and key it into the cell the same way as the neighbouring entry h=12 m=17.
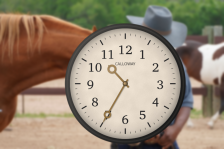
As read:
h=10 m=35
